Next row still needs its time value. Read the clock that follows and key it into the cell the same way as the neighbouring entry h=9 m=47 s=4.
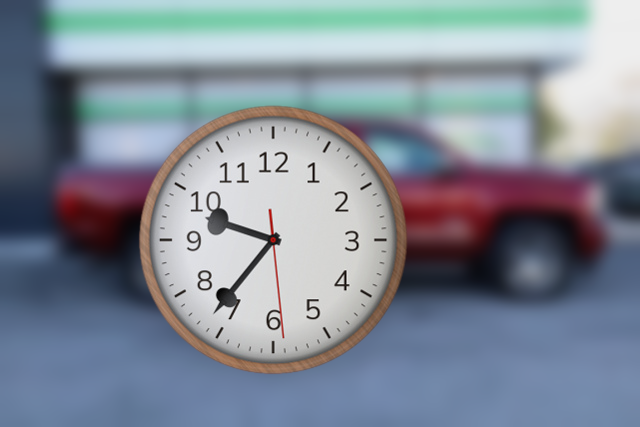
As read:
h=9 m=36 s=29
